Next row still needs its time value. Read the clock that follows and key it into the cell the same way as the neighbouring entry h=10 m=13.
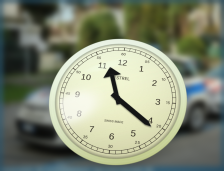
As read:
h=11 m=21
